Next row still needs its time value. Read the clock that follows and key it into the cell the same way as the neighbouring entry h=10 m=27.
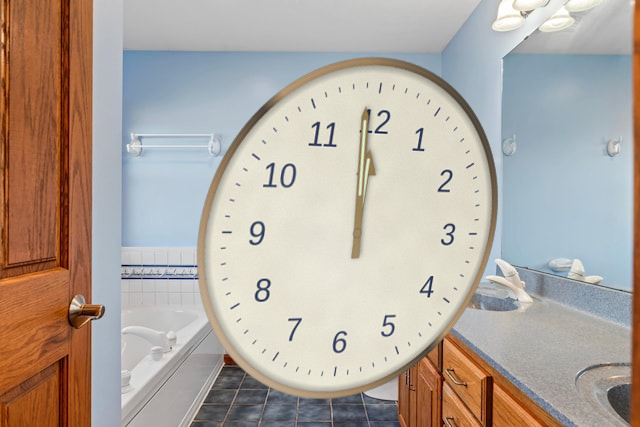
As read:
h=11 m=59
